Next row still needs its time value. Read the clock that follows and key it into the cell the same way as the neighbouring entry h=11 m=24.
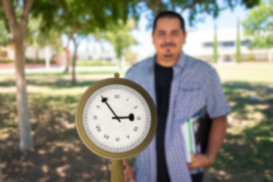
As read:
h=2 m=54
